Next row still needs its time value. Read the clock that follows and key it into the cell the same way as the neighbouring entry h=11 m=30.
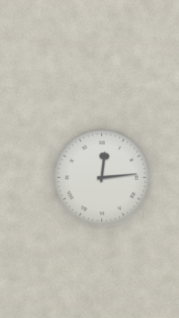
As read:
h=12 m=14
